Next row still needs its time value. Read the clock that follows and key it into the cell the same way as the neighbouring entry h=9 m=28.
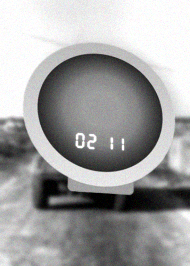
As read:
h=2 m=11
